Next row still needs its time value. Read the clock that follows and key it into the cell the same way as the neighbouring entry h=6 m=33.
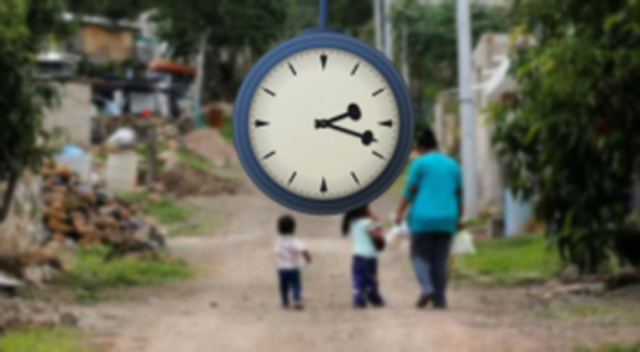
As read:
h=2 m=18
